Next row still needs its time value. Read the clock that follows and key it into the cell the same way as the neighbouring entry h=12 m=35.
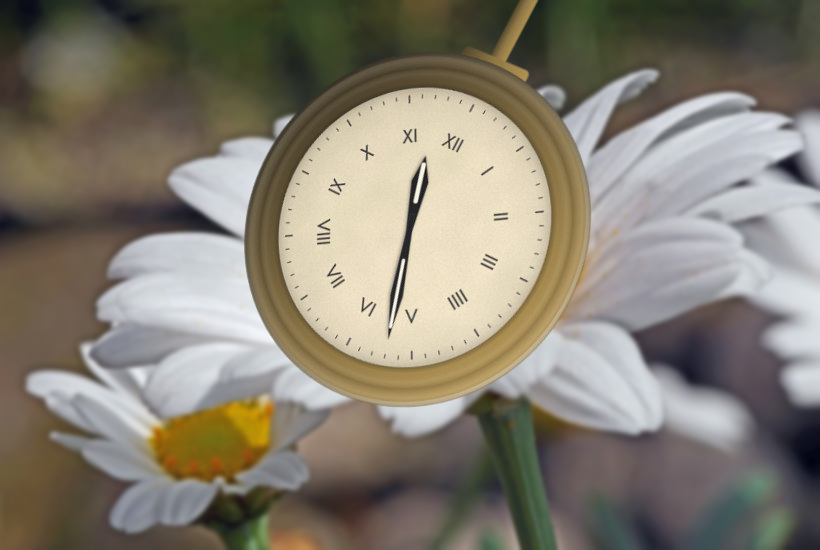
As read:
h=11 m=27
